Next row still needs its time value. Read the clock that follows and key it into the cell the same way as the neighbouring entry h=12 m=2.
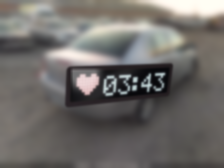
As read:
h=3 m=43
